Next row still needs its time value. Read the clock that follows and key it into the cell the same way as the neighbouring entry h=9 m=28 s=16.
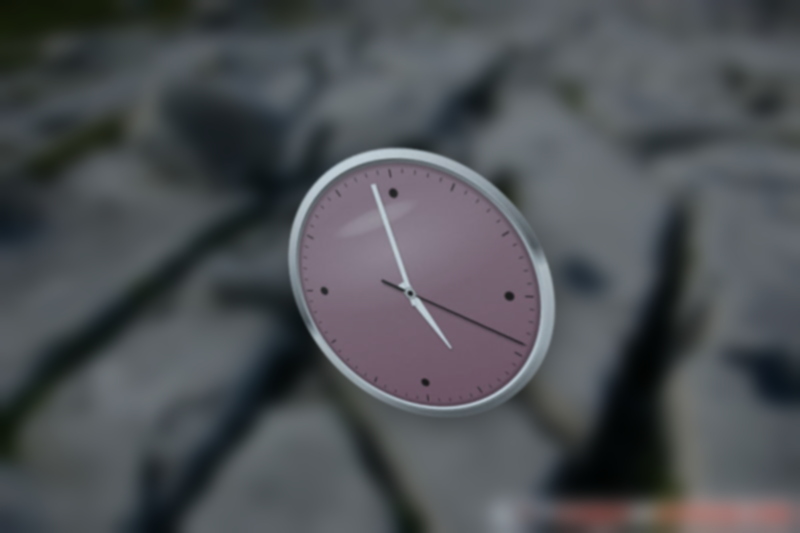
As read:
h=4 m=58 s=19
